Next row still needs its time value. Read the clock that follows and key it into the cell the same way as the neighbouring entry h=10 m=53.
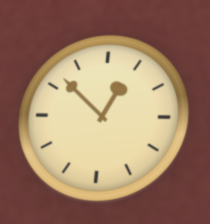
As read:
h=12 m=52
